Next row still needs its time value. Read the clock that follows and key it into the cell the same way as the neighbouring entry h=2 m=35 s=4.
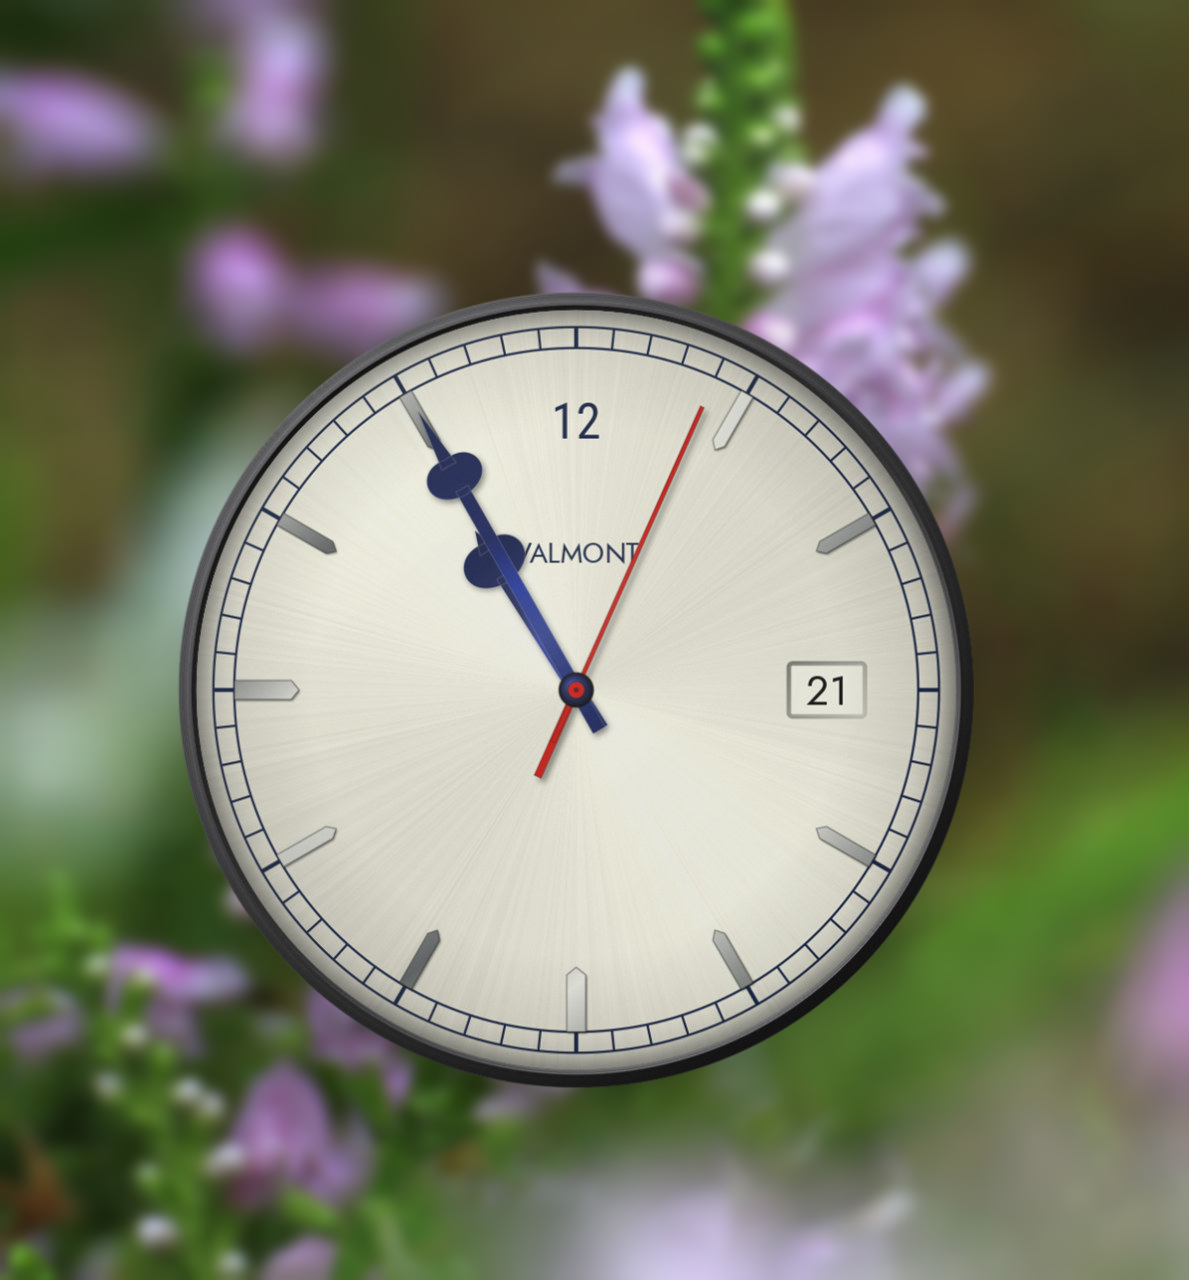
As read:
h=10 m=55 s=4
